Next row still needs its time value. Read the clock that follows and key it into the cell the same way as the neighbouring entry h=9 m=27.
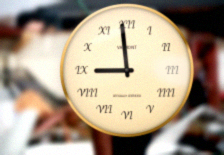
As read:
h=8 m=59
